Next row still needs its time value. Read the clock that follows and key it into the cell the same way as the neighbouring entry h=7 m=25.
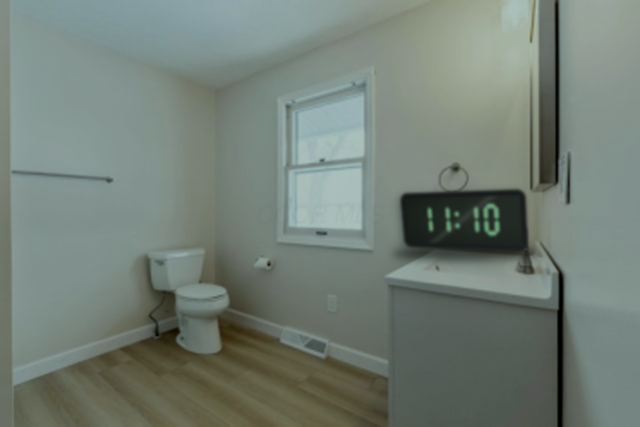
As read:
h=11 m=10
